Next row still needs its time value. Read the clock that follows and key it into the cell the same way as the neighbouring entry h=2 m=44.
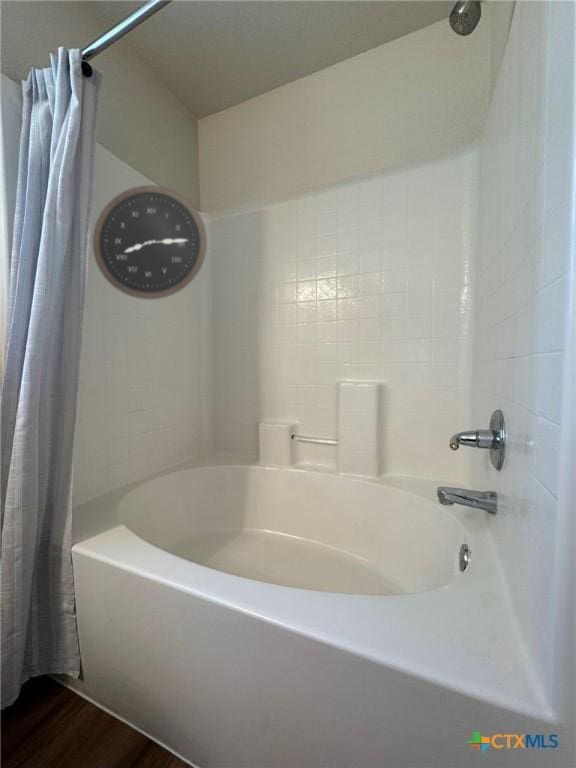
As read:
h=8 m=14
